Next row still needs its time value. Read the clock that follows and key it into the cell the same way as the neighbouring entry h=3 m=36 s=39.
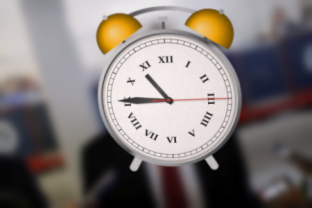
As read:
h=10 m=45 s=15
